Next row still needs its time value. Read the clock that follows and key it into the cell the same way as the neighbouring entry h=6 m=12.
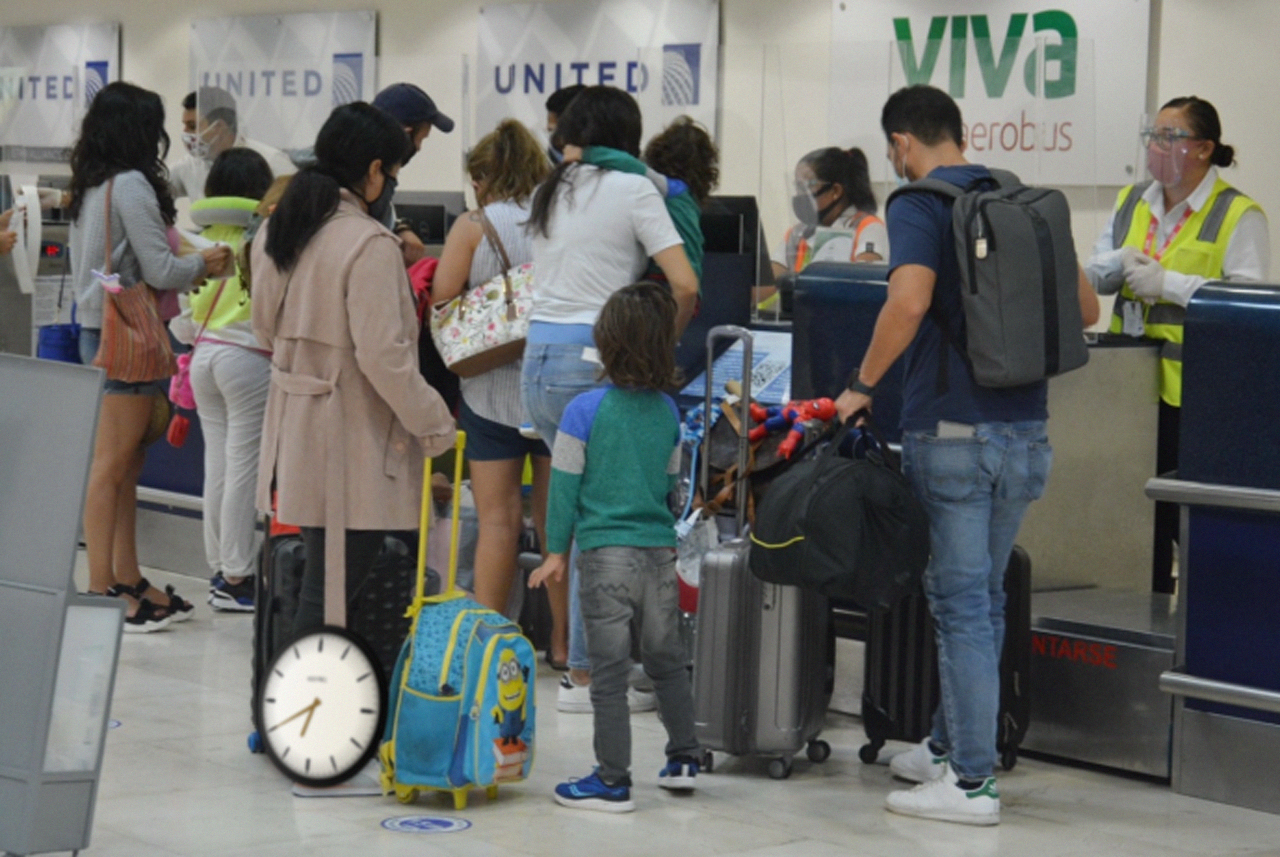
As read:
h=6 m=40
